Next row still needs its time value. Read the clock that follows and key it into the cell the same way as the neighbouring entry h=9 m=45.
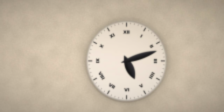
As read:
h=5 m=12
